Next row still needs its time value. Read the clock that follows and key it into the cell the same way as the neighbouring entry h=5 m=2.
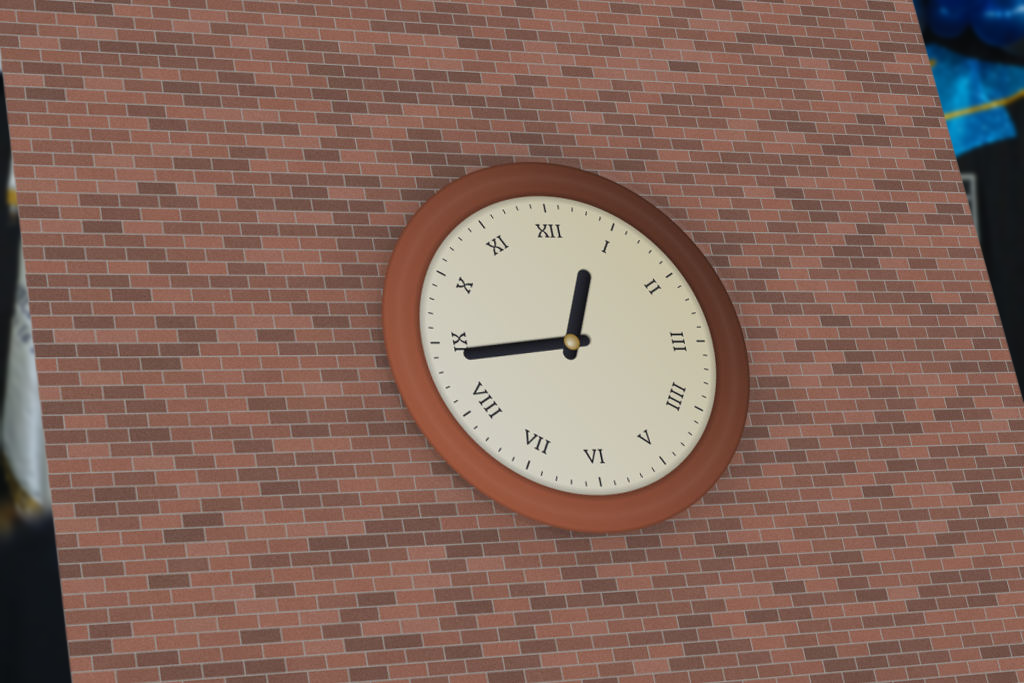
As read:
h=12 m=44
